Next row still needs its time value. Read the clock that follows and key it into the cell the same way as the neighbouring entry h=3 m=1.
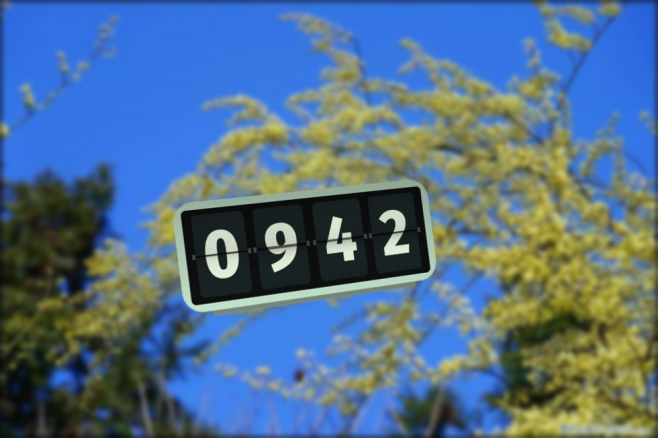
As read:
h=9 m=42
